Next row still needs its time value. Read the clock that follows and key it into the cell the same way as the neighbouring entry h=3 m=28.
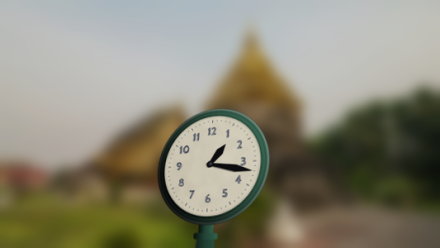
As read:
h=1 m=17
